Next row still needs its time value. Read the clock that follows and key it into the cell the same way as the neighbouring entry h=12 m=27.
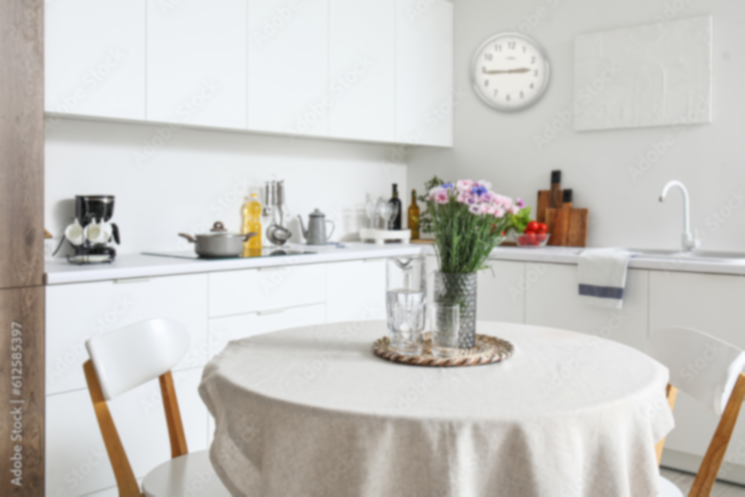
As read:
h=2 m=44
